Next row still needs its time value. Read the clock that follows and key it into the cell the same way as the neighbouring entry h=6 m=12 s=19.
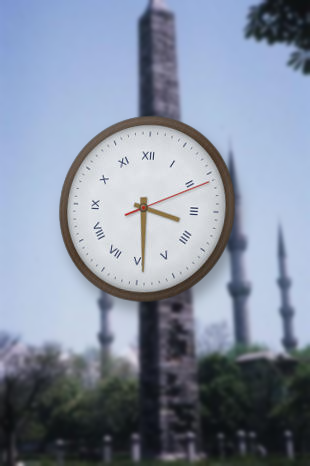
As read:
h=3 m=29 s=11
